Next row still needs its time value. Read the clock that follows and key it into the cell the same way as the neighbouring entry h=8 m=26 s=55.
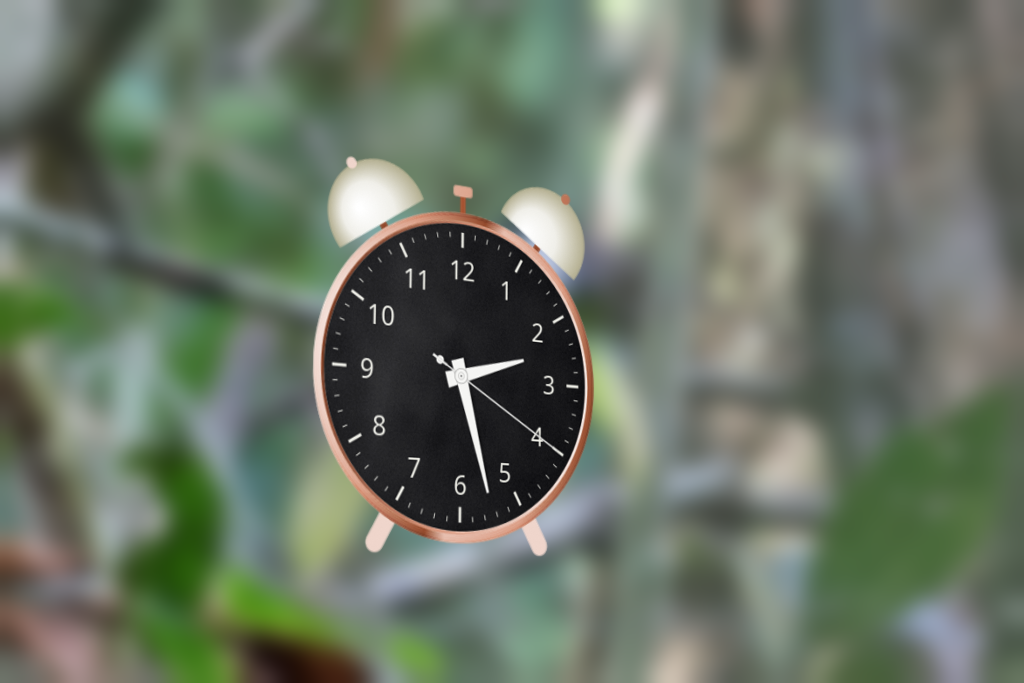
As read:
h=2 m=27 s=20
